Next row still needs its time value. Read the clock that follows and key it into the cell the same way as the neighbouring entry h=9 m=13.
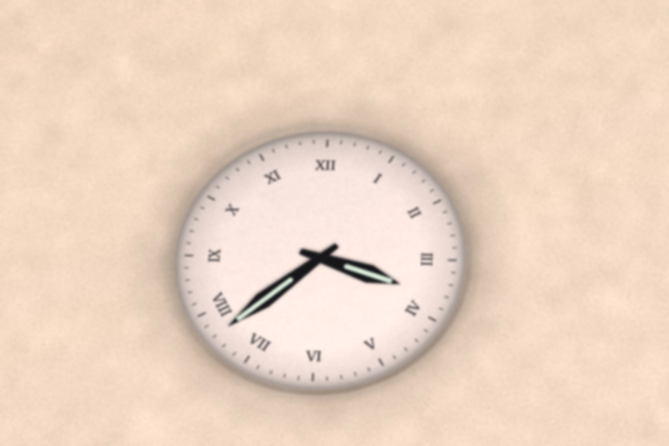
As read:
h=3 m=38
